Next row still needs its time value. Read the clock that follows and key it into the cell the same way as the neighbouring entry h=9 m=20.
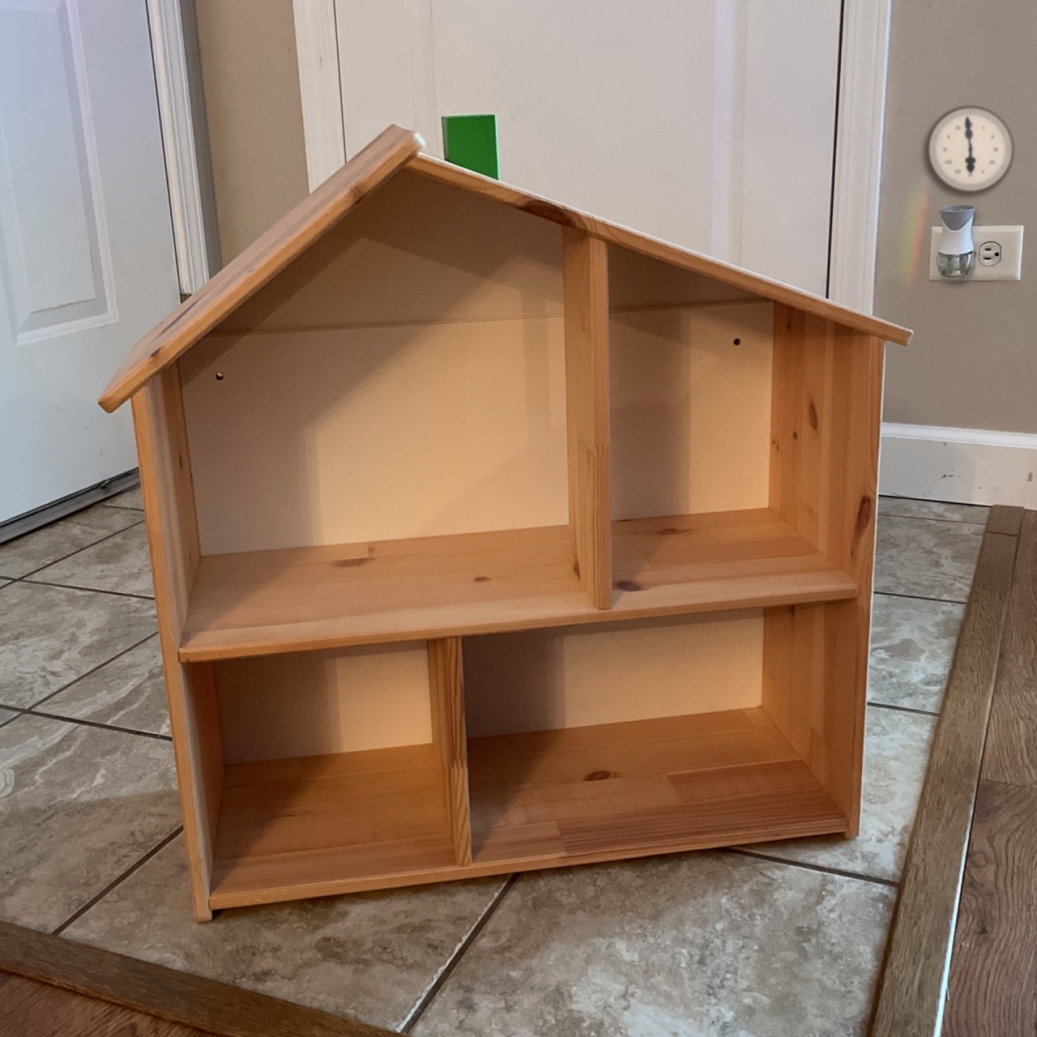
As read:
h=5 m=59
